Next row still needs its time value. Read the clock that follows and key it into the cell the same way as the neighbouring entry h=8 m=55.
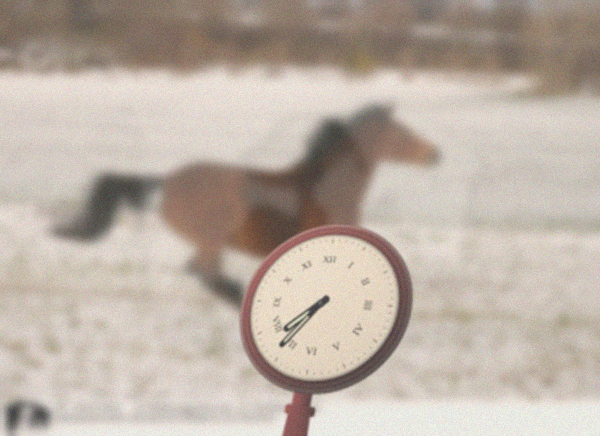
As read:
h=7 m=36
